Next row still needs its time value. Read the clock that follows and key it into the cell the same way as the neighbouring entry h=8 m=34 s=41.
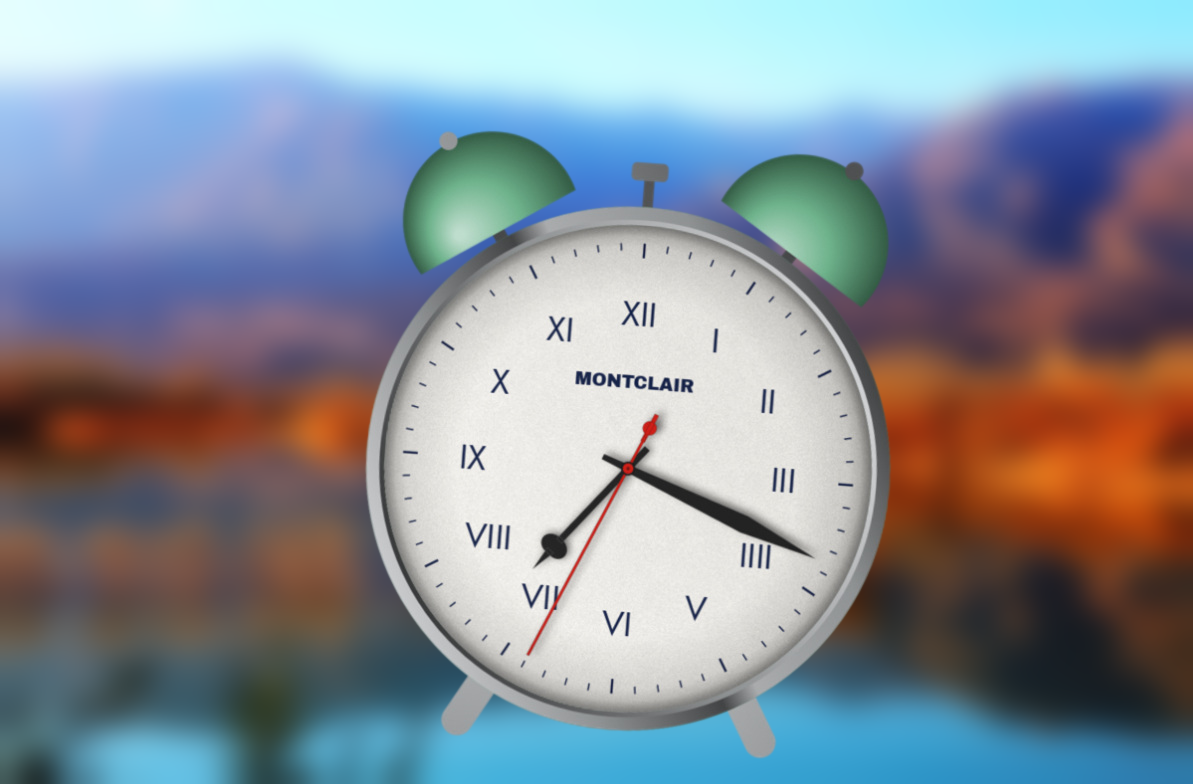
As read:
h=7 m=18 s=34
